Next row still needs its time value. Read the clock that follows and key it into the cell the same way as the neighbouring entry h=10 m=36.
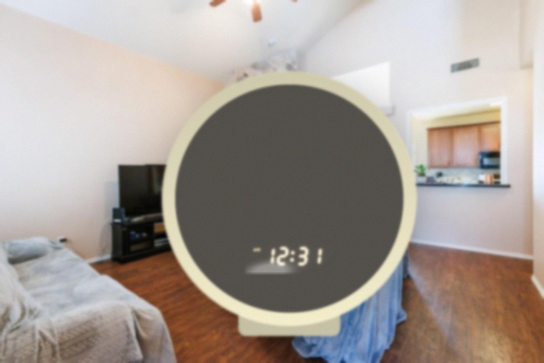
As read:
h=12 m=31
